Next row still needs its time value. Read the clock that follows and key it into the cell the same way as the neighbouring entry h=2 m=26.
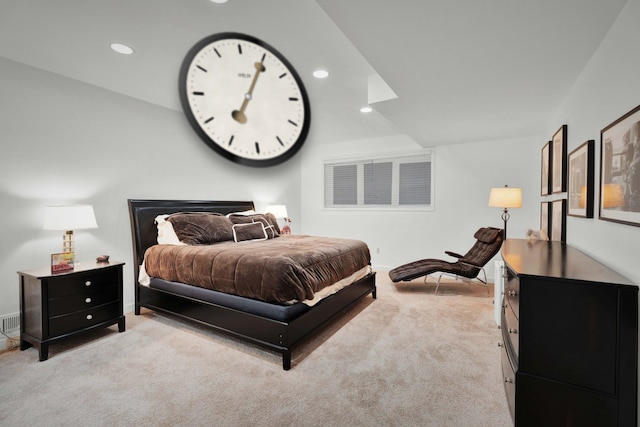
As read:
h=7 m=5
